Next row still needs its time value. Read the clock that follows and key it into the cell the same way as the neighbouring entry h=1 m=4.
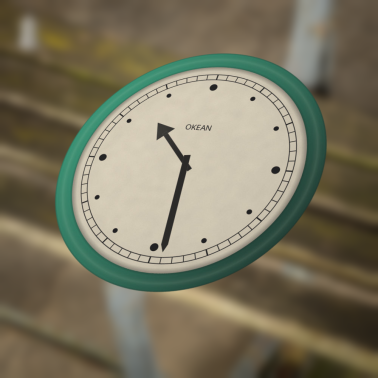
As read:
h=10 m=29
